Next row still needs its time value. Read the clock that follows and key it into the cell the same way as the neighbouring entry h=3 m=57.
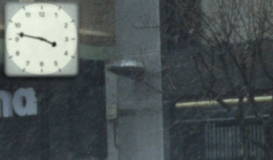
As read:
h=3 m=47
